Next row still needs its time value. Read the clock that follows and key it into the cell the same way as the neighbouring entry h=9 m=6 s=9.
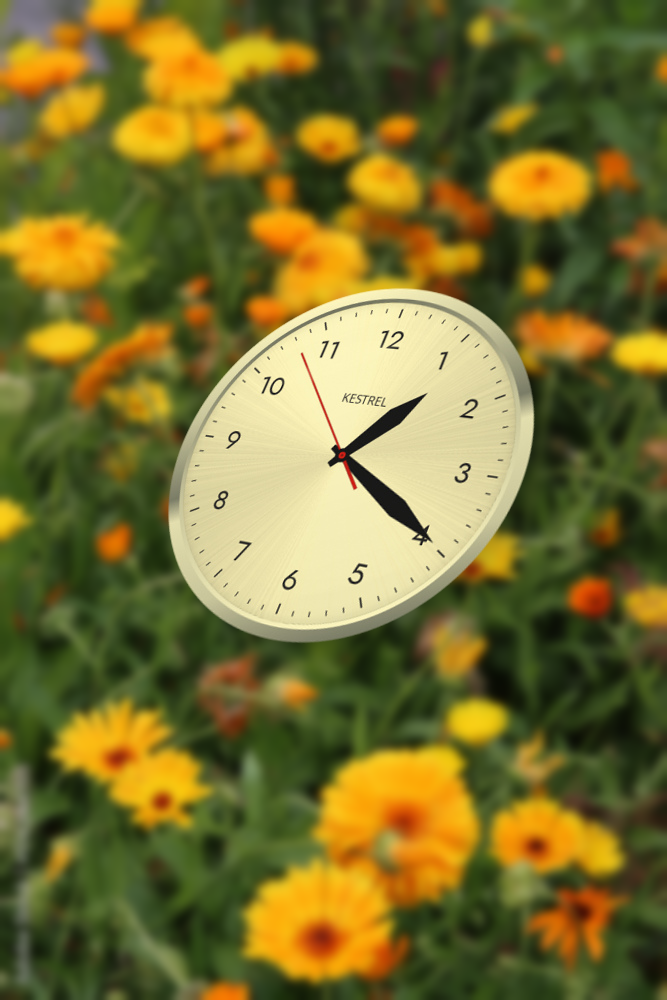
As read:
h=1 m=19 s=53
